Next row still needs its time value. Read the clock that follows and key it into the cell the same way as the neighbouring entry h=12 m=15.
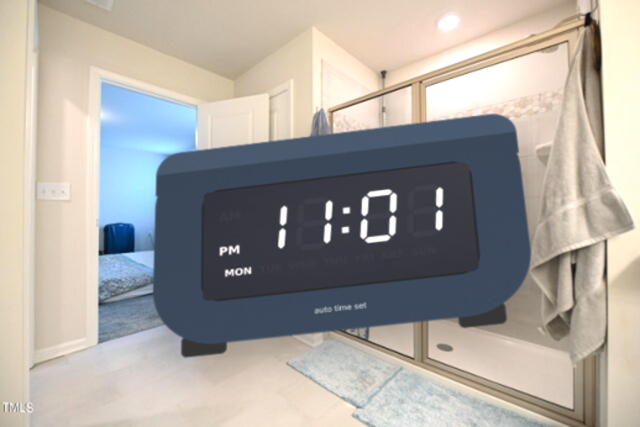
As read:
h=11 m=1
